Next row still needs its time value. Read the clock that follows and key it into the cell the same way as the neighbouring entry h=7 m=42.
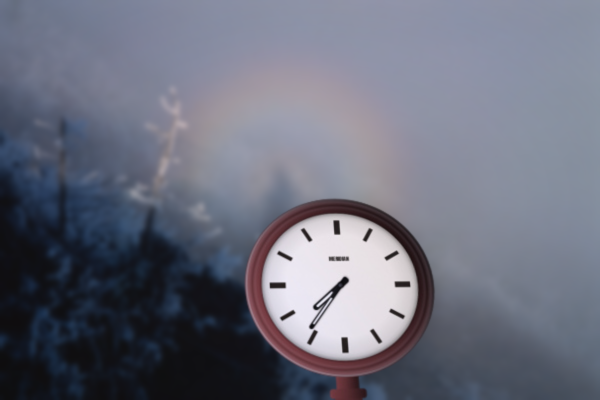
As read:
h=7 m=36
